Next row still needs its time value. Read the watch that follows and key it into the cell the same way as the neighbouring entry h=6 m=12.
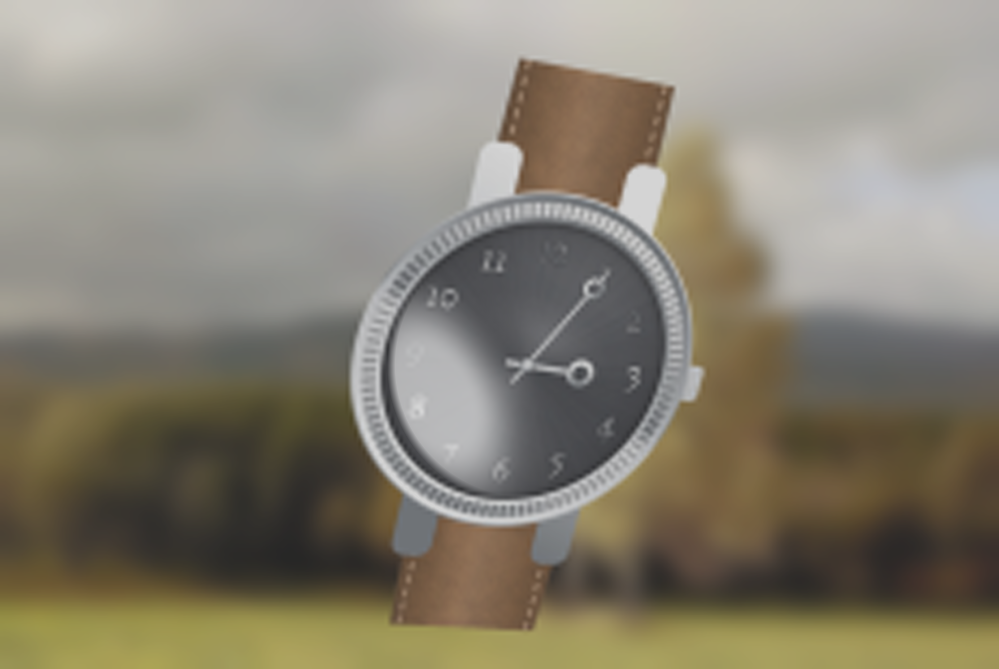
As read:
h=3 m=5
